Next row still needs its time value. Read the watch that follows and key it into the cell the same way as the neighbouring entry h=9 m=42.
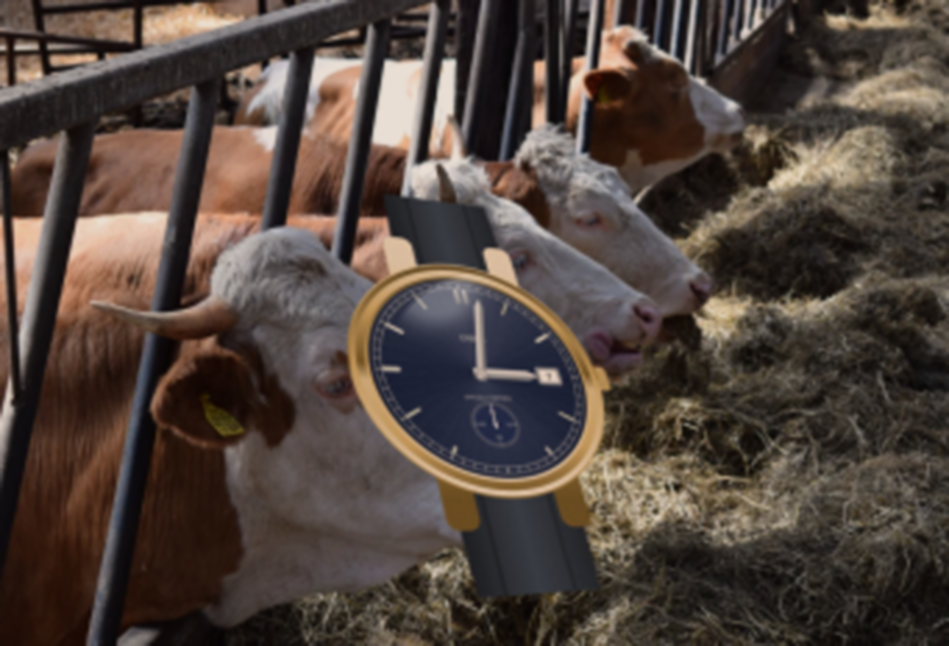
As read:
h=3 m=2
